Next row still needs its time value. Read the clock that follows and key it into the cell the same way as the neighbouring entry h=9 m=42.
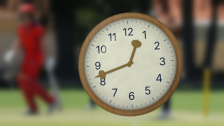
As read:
h=12 m=42
